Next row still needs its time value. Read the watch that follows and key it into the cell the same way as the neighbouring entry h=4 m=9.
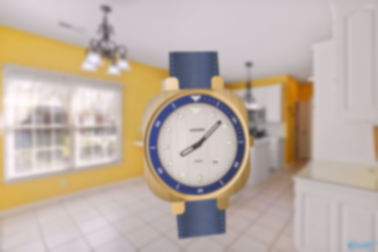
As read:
h=8 m=8
